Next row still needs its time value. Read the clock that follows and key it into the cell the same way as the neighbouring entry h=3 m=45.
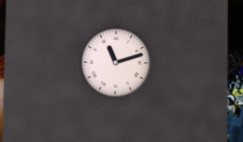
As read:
h=11 m=12
